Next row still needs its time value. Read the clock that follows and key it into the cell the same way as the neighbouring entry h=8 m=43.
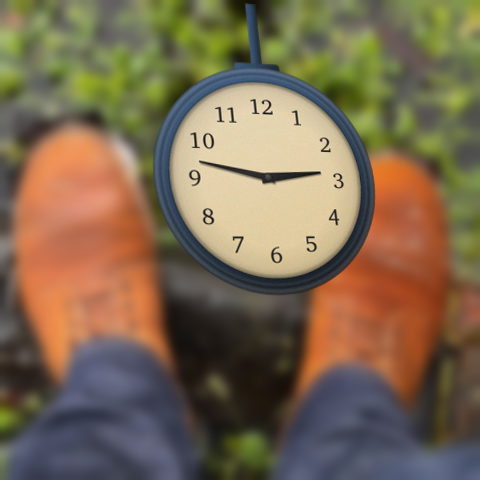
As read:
h=2 m=47
